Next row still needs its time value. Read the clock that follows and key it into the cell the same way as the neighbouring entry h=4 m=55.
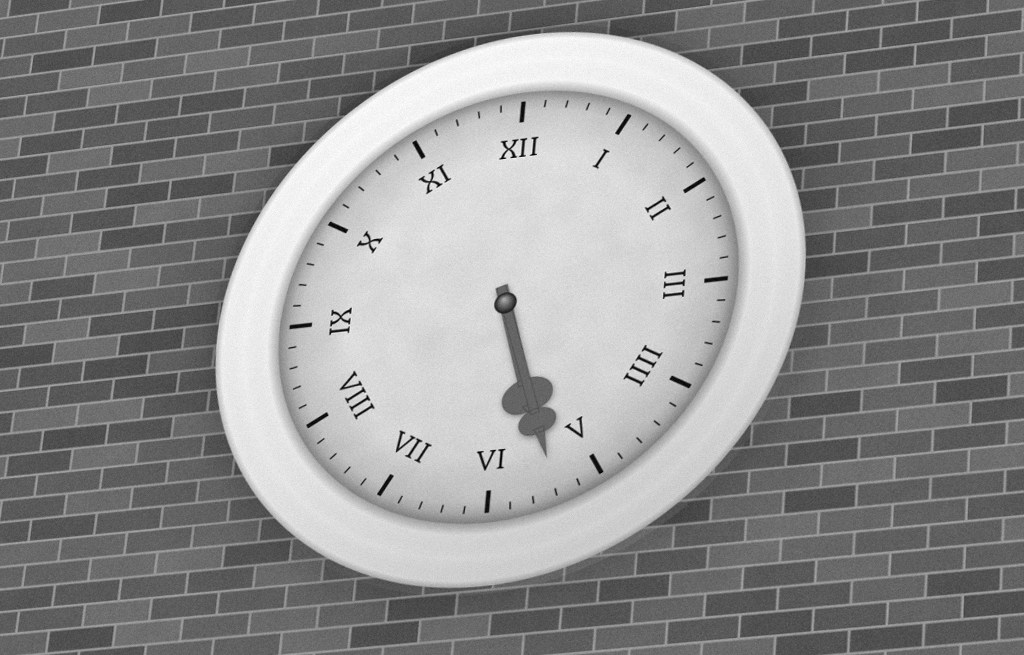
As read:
h=5 m=27
